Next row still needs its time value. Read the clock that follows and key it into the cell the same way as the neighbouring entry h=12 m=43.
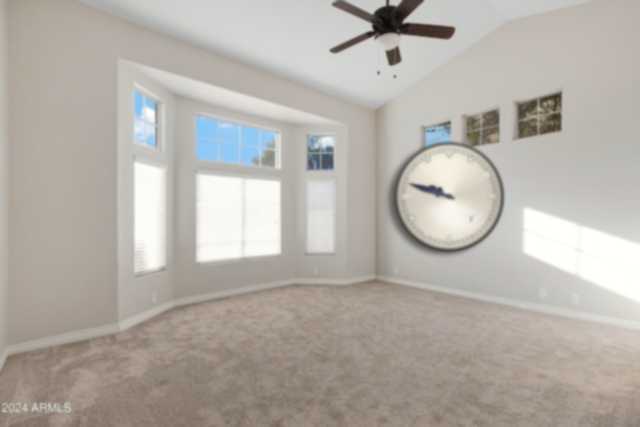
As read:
h=9 m=48
